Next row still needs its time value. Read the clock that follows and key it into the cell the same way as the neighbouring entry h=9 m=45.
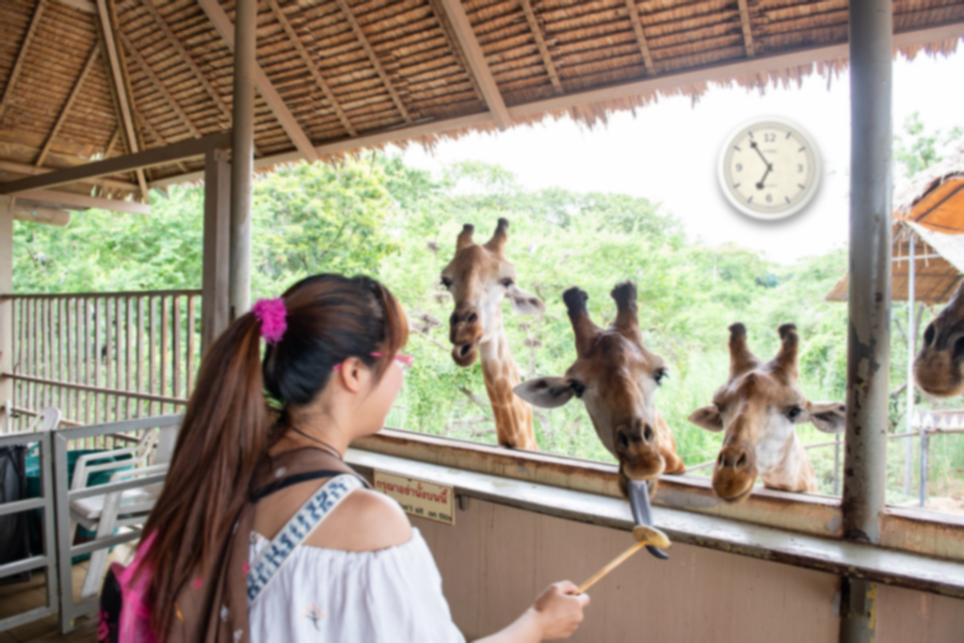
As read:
h=6 m=54
